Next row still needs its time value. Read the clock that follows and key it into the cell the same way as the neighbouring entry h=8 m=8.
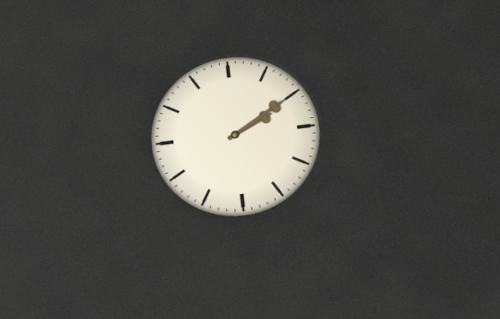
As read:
h=2 m=10
